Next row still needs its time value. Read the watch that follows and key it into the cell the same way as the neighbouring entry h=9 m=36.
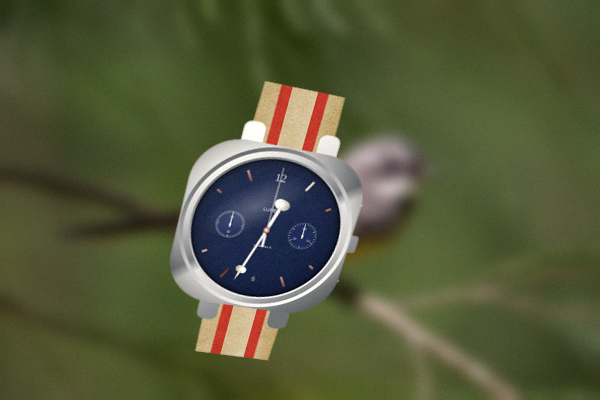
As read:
h=12 m=33
